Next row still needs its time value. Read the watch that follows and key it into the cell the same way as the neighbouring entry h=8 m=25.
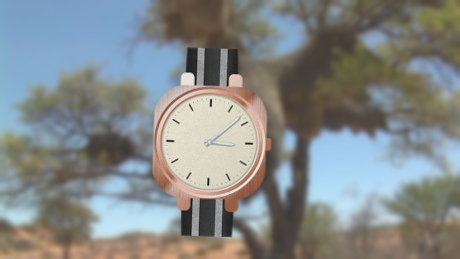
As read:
h=3 m=8
